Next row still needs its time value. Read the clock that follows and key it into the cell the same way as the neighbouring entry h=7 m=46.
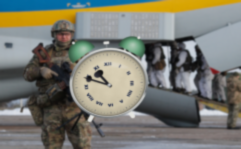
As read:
h=10 m=49
